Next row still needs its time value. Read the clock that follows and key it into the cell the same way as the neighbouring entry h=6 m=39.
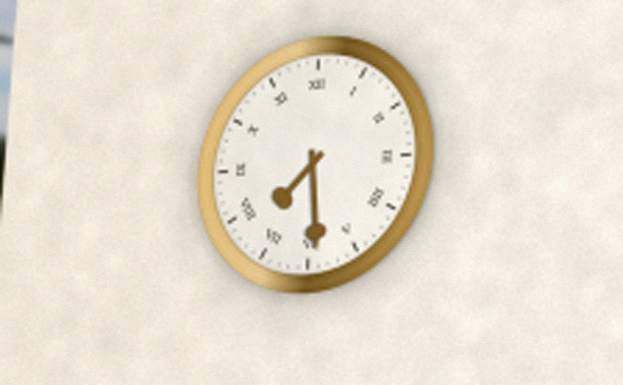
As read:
h=7 m=29
